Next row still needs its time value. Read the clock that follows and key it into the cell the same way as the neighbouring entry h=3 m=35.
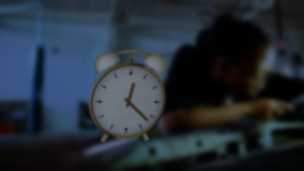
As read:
h=12 m=22
